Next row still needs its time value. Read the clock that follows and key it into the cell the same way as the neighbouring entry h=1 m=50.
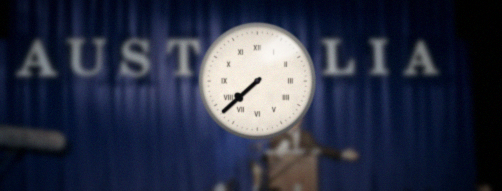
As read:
h=7 m=38
